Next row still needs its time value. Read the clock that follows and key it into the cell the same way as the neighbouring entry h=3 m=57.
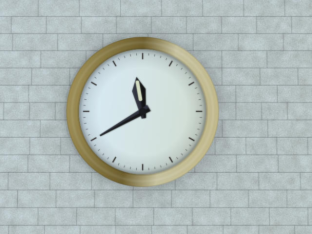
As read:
h=11 m=40
